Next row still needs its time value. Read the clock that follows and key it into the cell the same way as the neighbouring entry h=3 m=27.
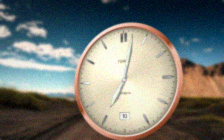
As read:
h=7 m=2
